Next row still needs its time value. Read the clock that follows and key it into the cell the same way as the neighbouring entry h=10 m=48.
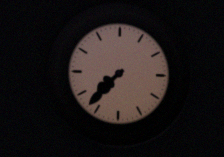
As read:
h=7 m=37
